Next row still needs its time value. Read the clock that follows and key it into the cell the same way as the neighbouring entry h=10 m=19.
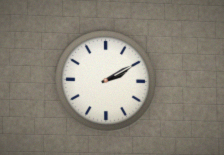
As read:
h=2 m=10
